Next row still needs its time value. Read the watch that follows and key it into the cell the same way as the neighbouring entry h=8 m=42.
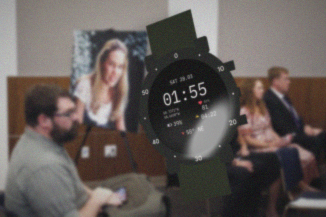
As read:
h=1 m=55
